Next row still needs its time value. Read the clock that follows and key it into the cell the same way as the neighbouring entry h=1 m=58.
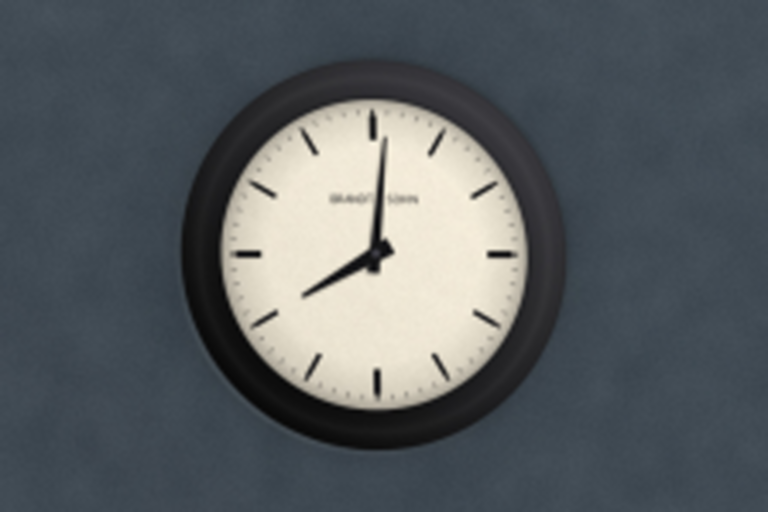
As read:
h=8 m=1
